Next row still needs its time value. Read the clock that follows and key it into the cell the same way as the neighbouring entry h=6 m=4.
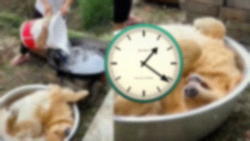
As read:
h=1 m=21
